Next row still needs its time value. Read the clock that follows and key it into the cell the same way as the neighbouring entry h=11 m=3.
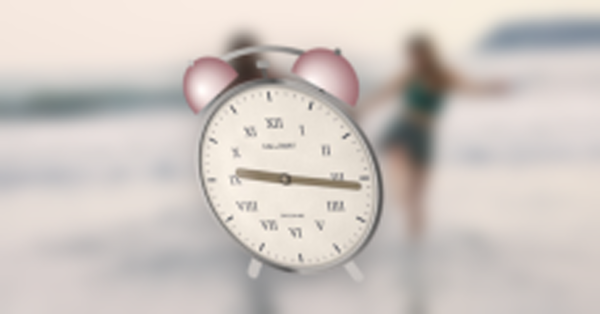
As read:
h=9 m=16
